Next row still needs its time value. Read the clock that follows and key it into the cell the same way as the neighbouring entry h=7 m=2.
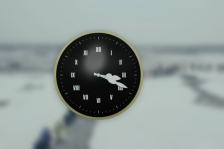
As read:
h=3 m=19
